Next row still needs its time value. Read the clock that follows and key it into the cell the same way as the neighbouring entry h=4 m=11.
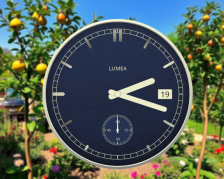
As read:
h=2 m=18
